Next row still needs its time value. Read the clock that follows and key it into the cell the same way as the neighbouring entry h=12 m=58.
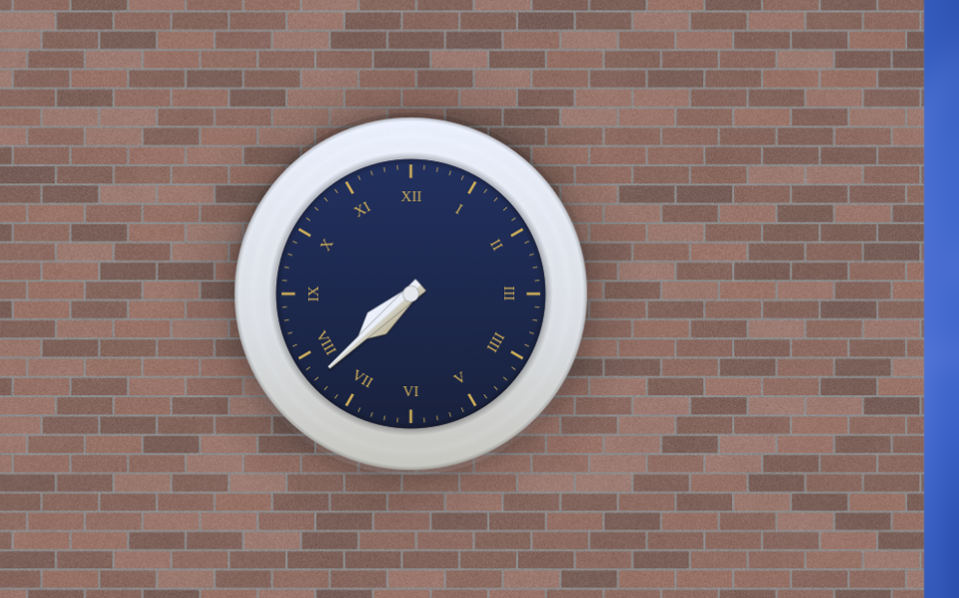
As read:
h=7 m=38
